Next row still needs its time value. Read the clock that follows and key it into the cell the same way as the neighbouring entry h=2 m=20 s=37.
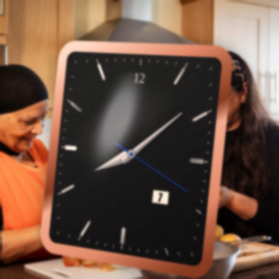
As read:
h=8 m=8 s=19
